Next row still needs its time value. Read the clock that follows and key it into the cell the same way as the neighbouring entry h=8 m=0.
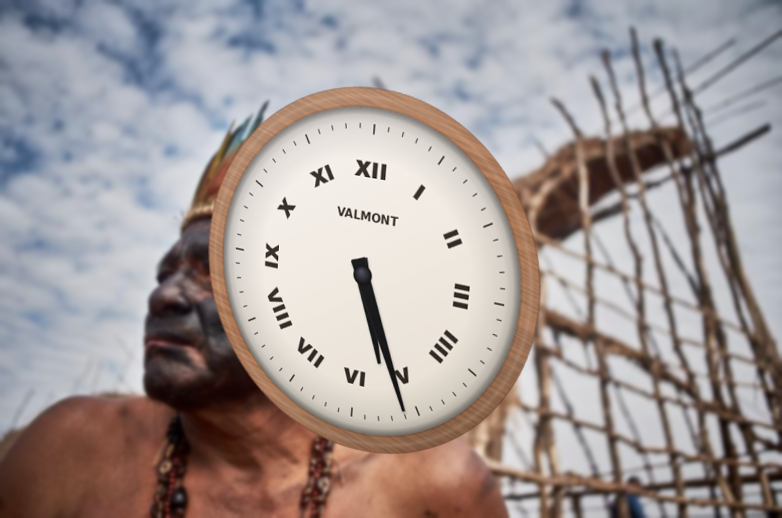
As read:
h=5 m=26
